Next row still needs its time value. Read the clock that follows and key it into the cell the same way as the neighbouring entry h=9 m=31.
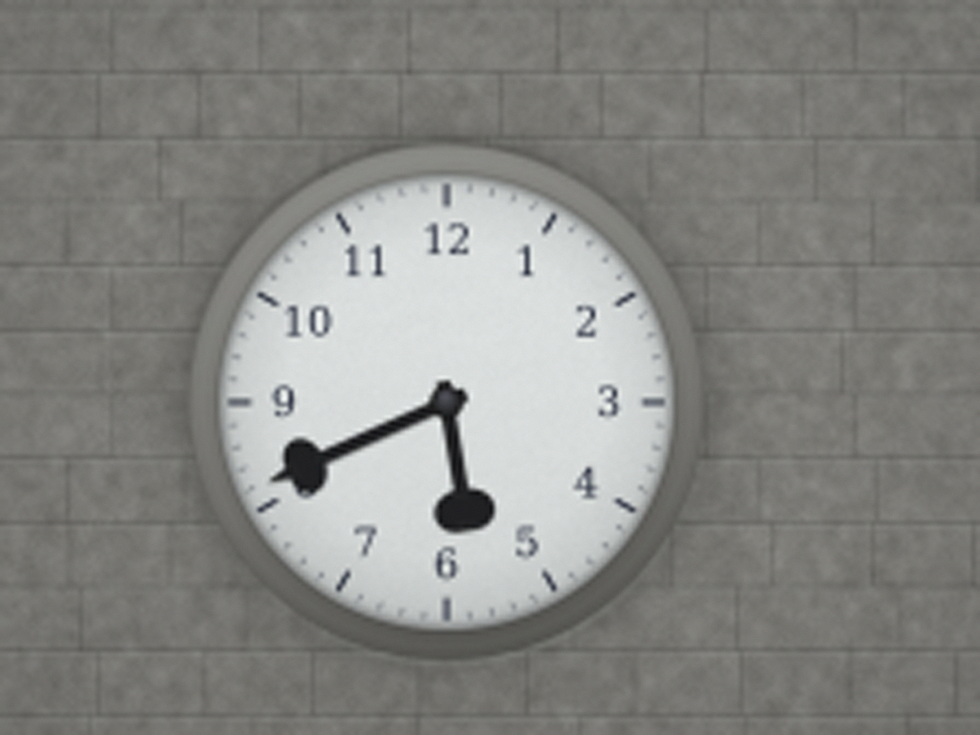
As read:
h=5 m=41
